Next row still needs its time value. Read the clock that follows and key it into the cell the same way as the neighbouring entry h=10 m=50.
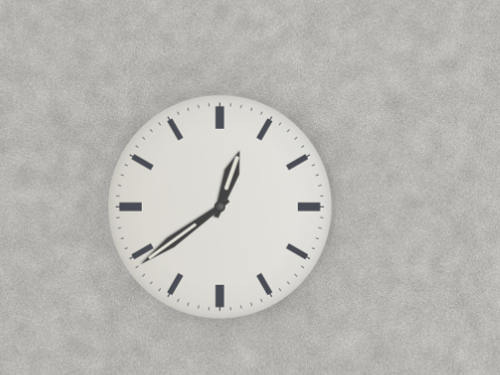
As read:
h=12 m=39
